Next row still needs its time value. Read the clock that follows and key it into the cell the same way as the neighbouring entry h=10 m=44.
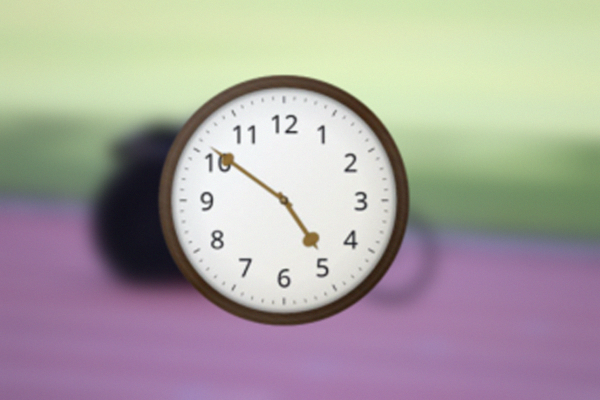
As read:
h=4 m=51
